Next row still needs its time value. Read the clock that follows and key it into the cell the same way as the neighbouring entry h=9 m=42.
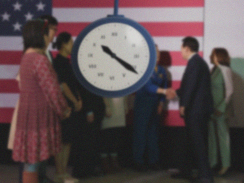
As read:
h=10 m=21
